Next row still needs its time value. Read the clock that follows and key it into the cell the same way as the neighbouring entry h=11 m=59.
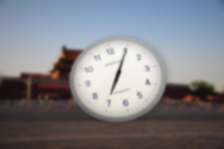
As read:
h=7 m=5
